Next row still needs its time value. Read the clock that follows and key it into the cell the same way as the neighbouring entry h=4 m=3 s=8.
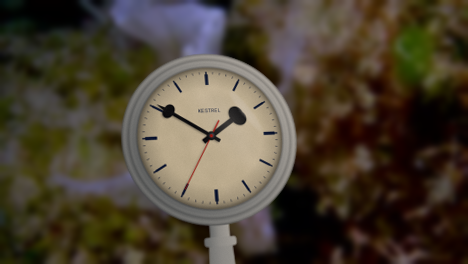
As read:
h=1 m=50 s=35
